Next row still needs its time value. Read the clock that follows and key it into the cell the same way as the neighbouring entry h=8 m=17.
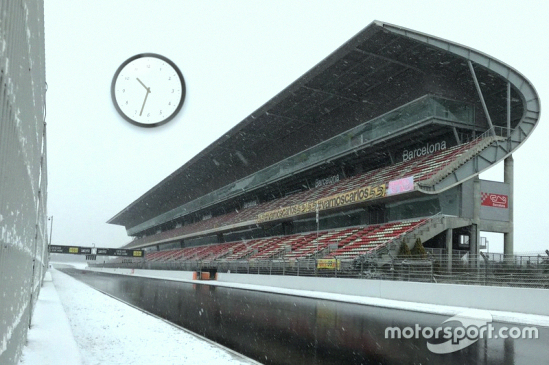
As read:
h=10 m=33
